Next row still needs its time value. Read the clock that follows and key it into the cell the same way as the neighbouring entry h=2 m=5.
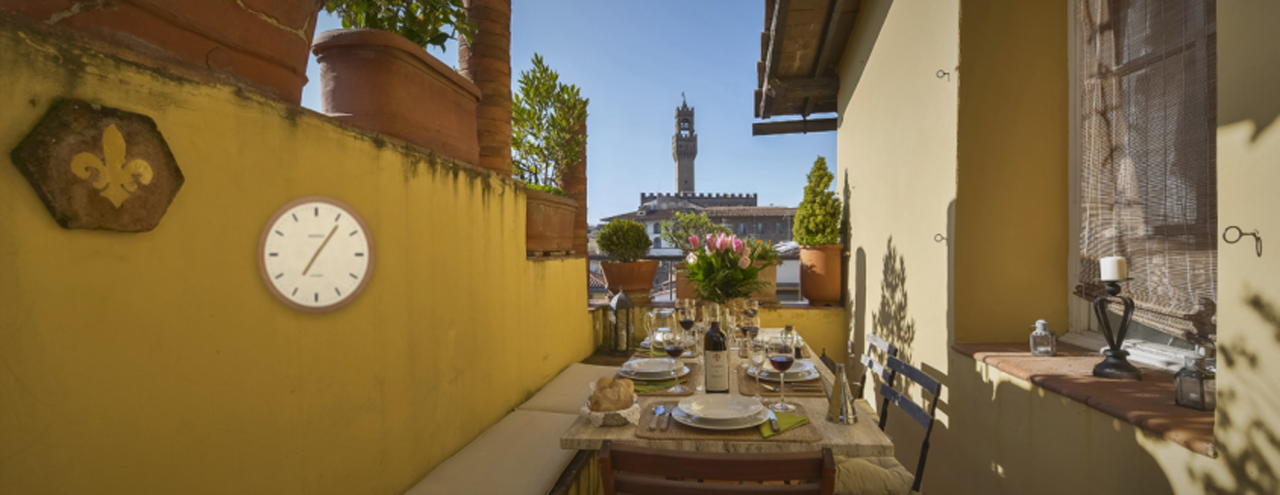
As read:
h=7 m=6
